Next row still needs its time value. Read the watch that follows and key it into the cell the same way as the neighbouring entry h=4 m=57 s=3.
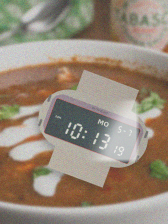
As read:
h=10 m=13 s=19
